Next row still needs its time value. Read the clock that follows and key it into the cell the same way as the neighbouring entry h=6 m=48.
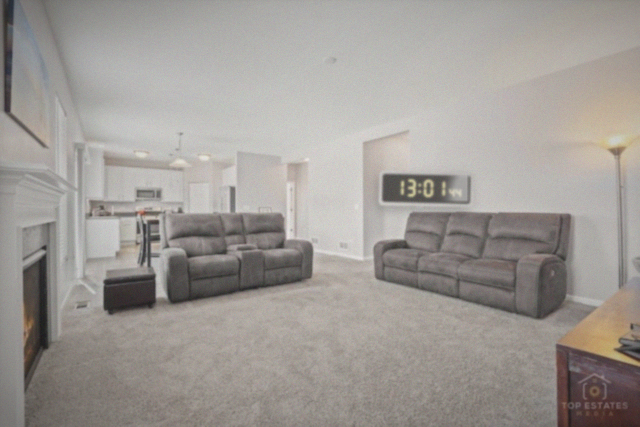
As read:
h=13 m=1
